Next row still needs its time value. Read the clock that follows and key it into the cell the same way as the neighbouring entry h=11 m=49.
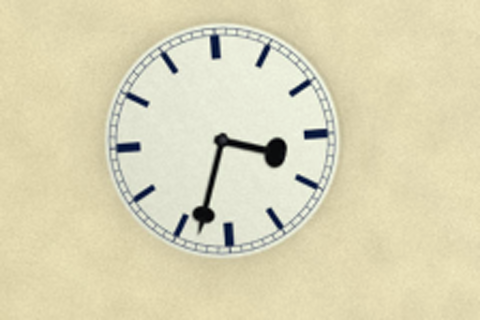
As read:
h=3 m=33
